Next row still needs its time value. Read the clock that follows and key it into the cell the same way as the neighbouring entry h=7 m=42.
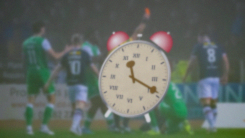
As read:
h=11 m=19
